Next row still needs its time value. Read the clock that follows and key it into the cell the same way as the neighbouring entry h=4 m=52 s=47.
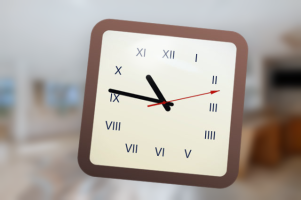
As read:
h=10 m=46 s=12
